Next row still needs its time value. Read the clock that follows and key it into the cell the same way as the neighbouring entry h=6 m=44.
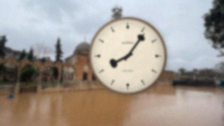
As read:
h=8 m=6
